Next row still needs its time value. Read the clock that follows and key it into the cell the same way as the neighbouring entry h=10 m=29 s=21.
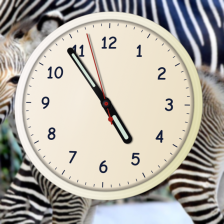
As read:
h=4 m=53 s=57
